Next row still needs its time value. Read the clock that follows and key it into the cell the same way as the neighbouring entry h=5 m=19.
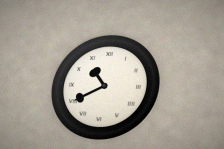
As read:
h=10 m=40
